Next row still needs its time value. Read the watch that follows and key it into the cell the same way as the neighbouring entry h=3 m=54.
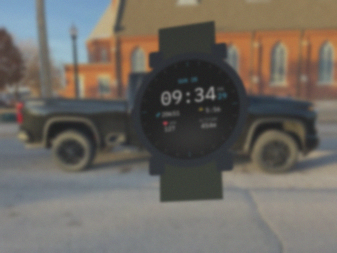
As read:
h=9 m=34
